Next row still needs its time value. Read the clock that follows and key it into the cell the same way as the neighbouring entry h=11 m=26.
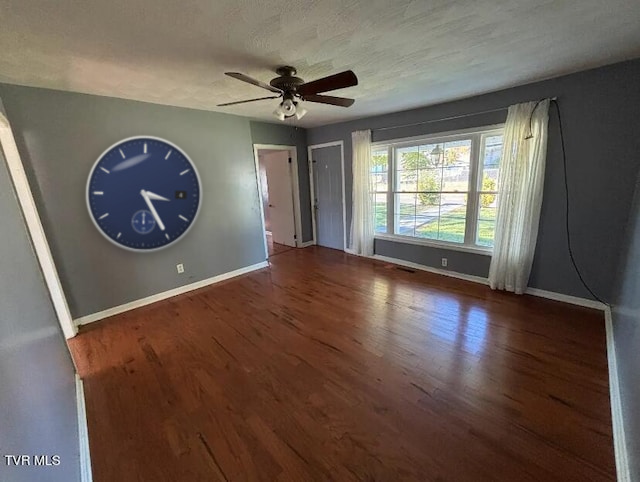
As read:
h=3 m=25
